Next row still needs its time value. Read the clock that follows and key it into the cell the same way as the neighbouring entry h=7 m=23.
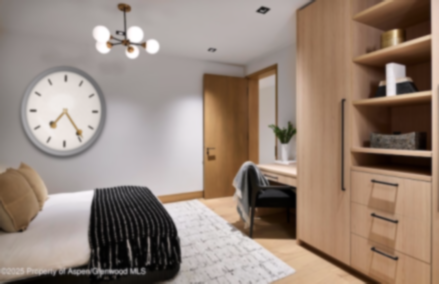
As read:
h=7 m=24
